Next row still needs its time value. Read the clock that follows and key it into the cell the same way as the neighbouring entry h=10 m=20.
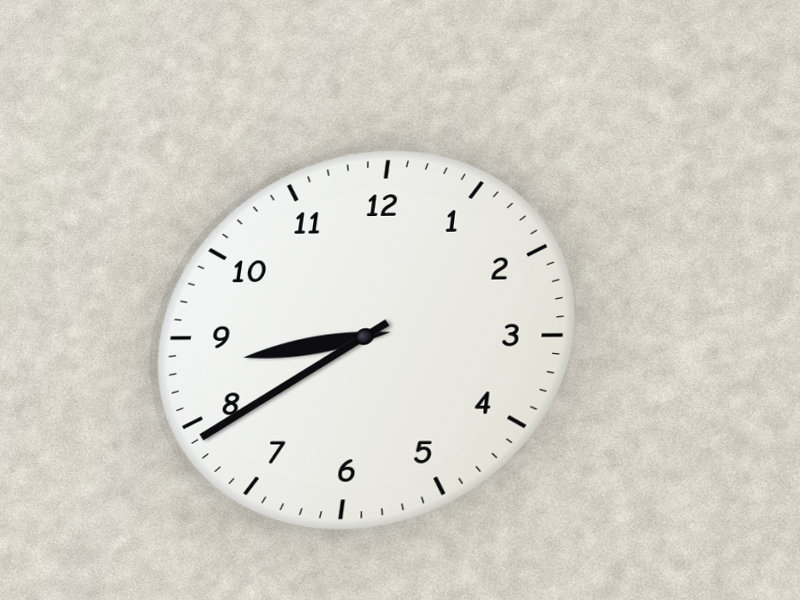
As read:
h=8 m=39
